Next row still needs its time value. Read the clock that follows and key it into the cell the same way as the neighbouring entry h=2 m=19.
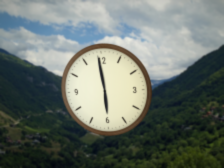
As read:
h=5 m=59
